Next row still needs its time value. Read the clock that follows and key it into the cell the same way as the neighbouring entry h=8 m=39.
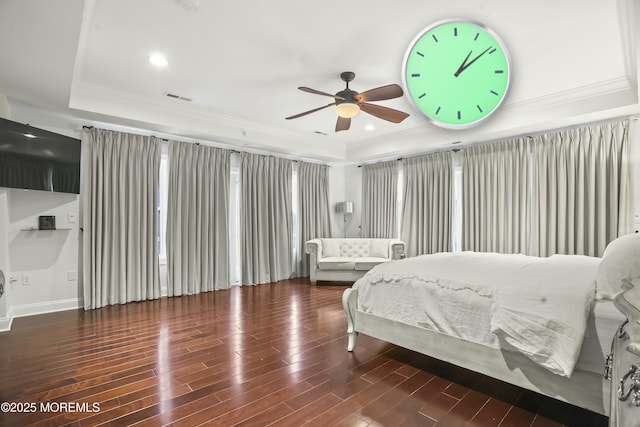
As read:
h=1 m=9
